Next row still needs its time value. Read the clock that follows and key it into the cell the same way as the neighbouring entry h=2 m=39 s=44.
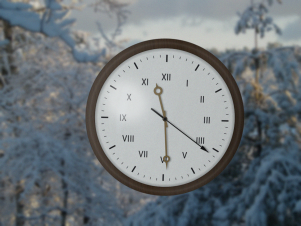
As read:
h=11 m=29 s=21
